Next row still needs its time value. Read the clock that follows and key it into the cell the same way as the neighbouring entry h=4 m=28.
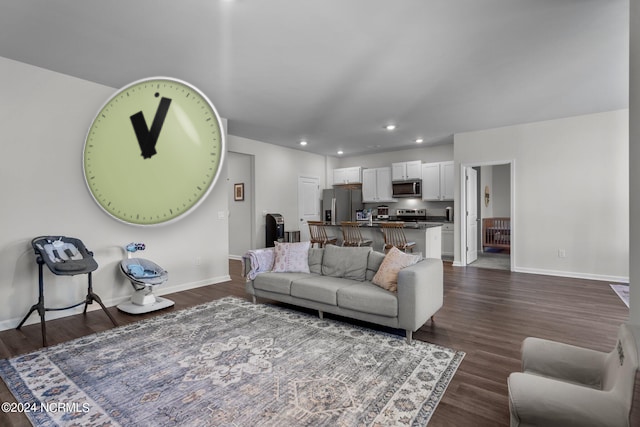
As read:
h=11 m=2
